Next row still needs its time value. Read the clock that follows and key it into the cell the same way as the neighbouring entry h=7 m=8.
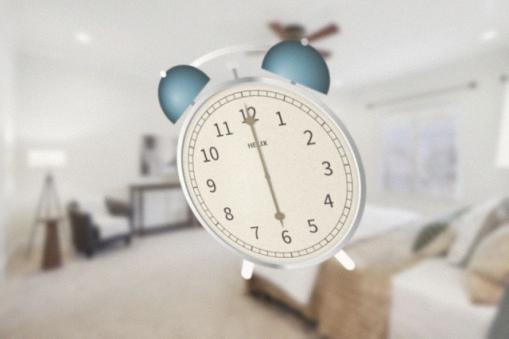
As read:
h=6 m=0
